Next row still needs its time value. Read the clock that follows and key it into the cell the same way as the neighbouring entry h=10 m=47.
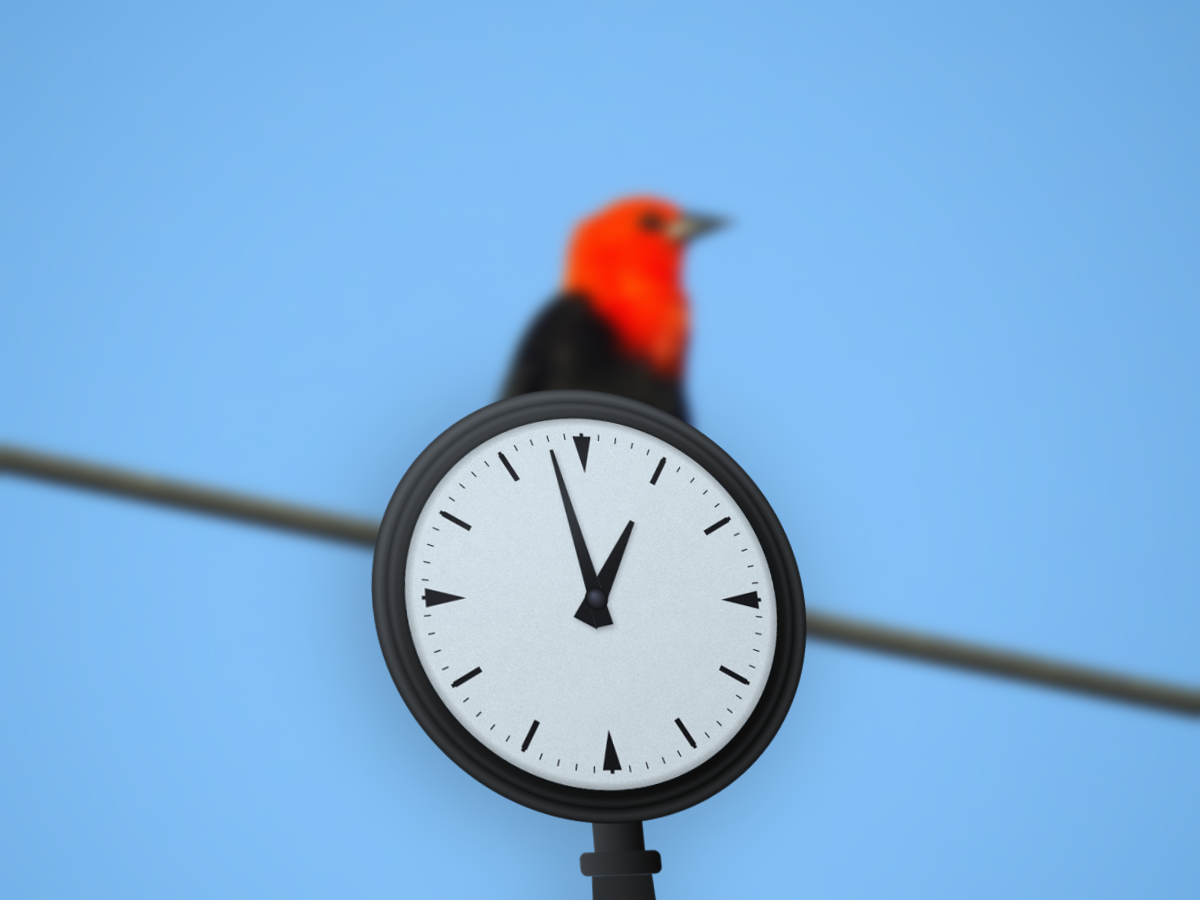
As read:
h=12 m=58
